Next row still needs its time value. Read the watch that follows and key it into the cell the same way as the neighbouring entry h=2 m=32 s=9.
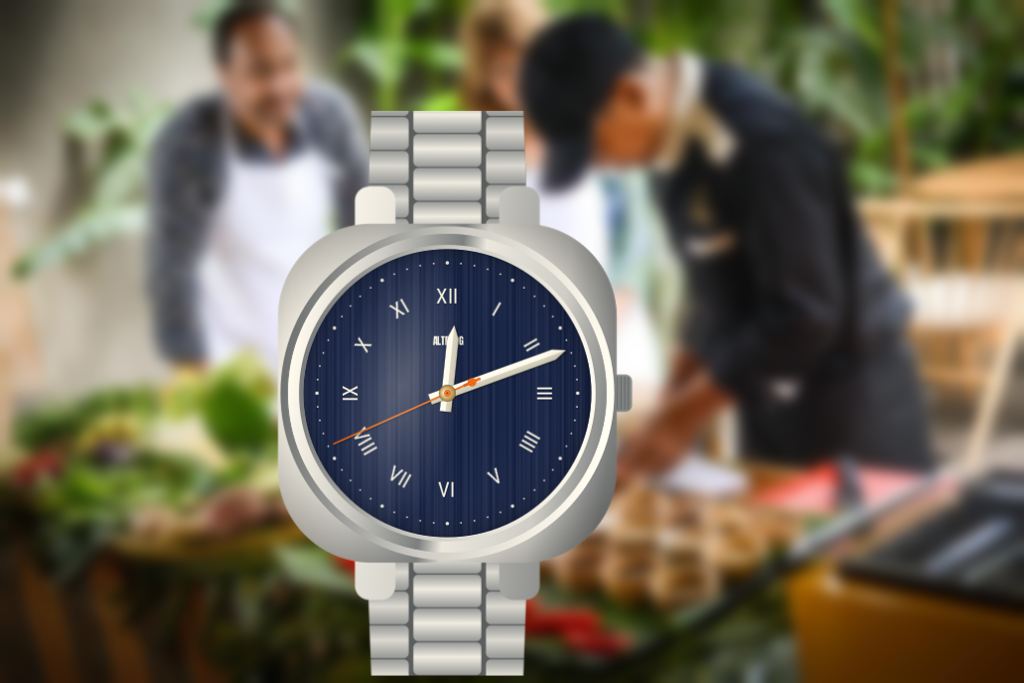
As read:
h=12 m=11 s=41
